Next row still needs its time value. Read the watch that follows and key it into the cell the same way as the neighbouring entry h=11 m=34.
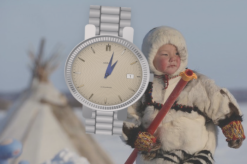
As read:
h=1 m=2
